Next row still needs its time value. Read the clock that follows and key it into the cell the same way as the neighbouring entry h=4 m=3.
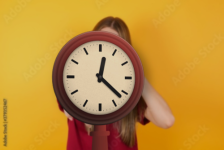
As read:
h=12 m=22
